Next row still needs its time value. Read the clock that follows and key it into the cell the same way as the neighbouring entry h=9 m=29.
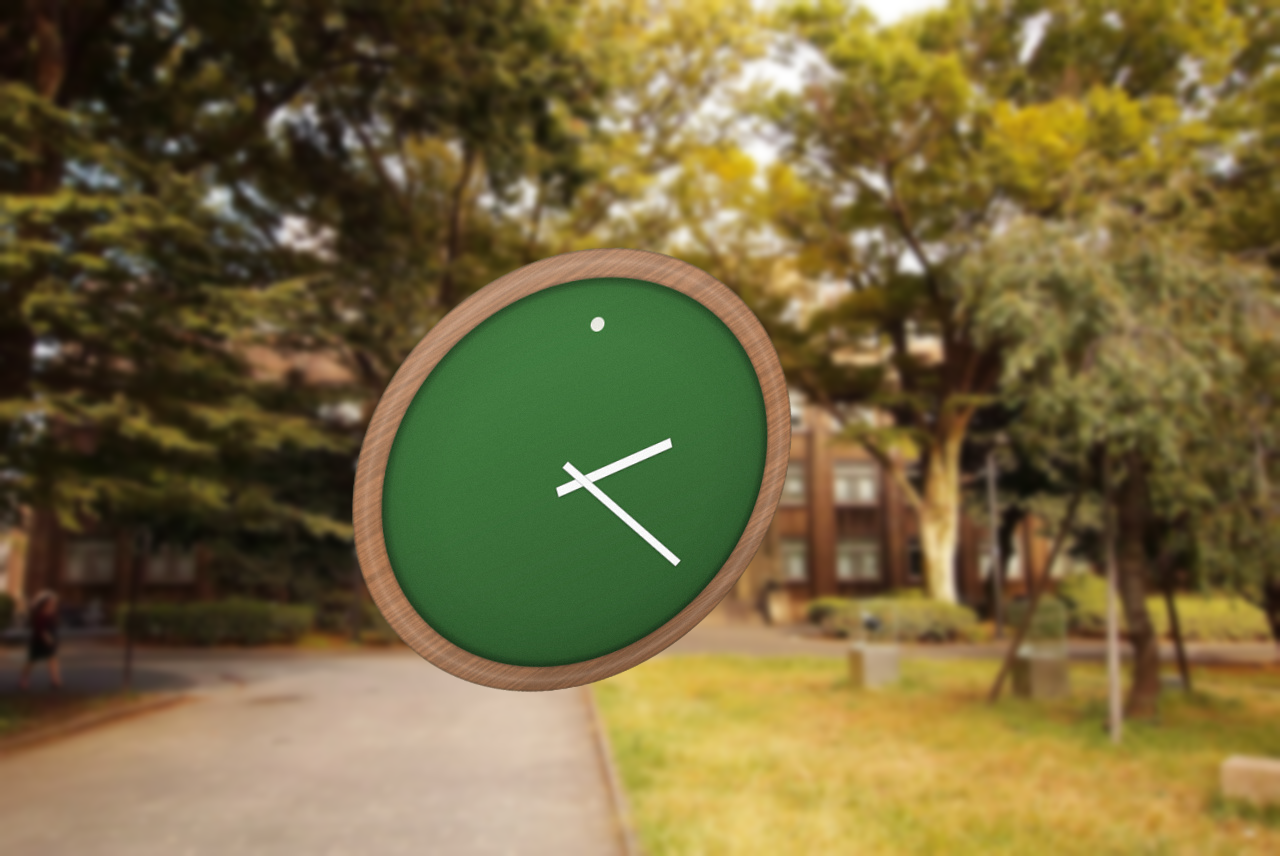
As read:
h=2 m=22
